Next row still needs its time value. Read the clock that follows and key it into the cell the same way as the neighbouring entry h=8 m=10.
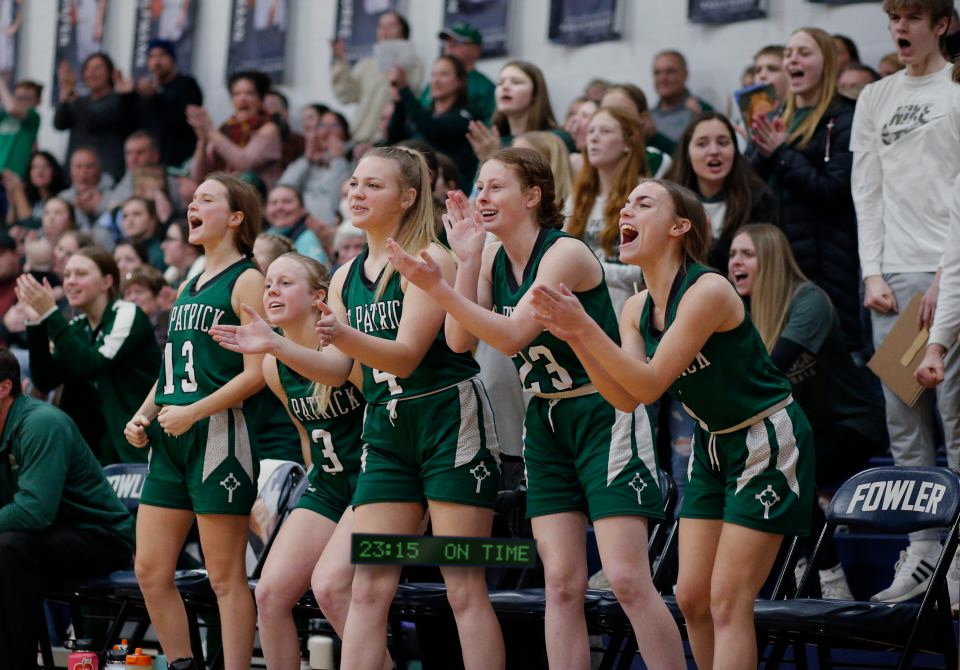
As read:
h=23 m=15
